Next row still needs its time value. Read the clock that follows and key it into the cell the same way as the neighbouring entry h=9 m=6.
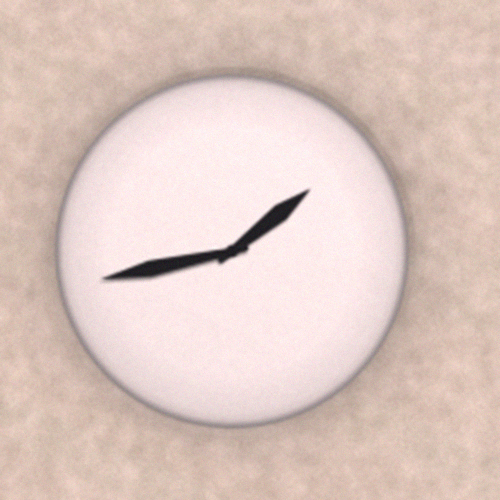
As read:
h=1 m=43
